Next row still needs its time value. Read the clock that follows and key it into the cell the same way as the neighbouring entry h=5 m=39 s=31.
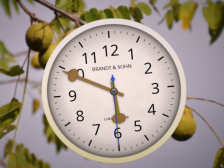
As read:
h=5 m=49 s=30
